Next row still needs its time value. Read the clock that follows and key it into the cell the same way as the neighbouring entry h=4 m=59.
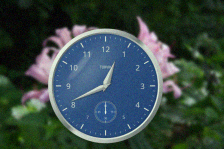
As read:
h=12 m=41
